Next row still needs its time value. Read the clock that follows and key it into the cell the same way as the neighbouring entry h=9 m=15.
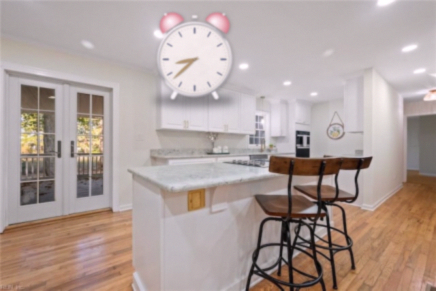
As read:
h=8 m=38
